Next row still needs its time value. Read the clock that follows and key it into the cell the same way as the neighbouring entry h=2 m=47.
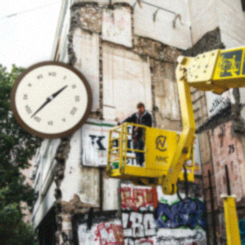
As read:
h=1 m=37
